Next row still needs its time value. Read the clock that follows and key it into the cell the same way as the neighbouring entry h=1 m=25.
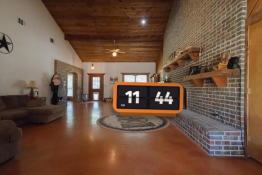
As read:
h=11 m=44
